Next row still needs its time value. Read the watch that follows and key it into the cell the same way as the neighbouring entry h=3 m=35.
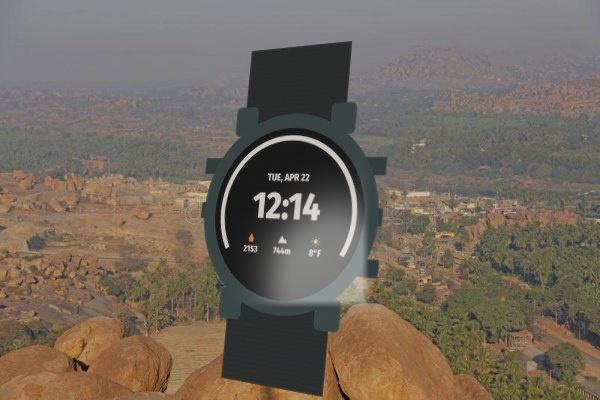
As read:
h=12 m=14
